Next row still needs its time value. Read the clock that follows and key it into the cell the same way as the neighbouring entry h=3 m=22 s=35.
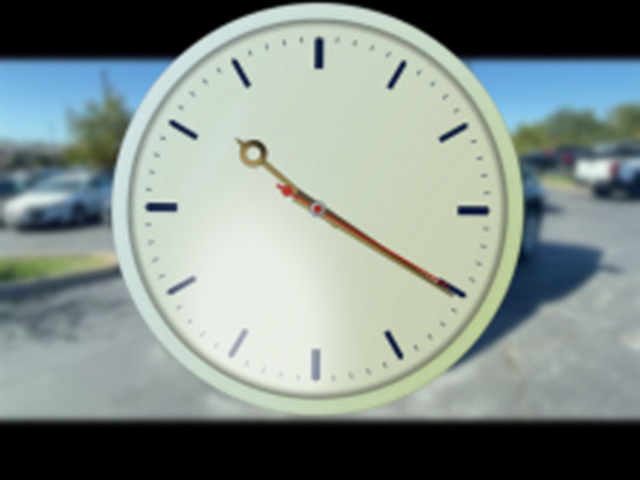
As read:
h=10 m=20 s=20
